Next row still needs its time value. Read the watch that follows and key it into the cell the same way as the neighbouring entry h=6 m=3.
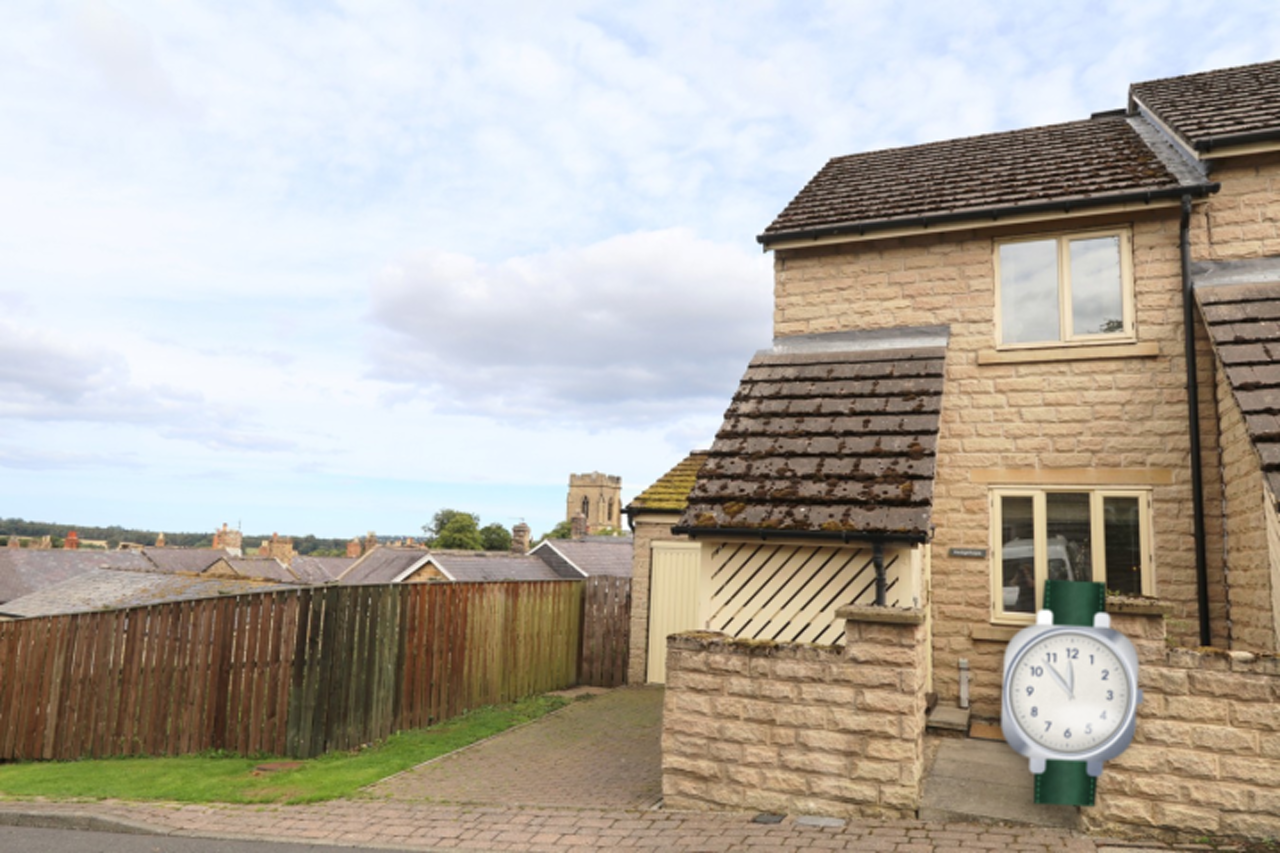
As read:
h=11 m=53
